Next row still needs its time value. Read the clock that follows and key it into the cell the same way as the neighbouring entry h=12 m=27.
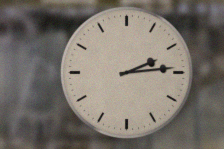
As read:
h=2 m=14
